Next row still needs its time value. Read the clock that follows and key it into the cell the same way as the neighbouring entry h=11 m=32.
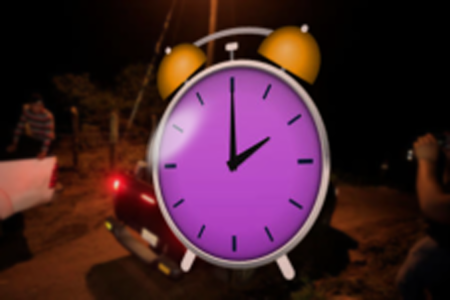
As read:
h=2 m=0
